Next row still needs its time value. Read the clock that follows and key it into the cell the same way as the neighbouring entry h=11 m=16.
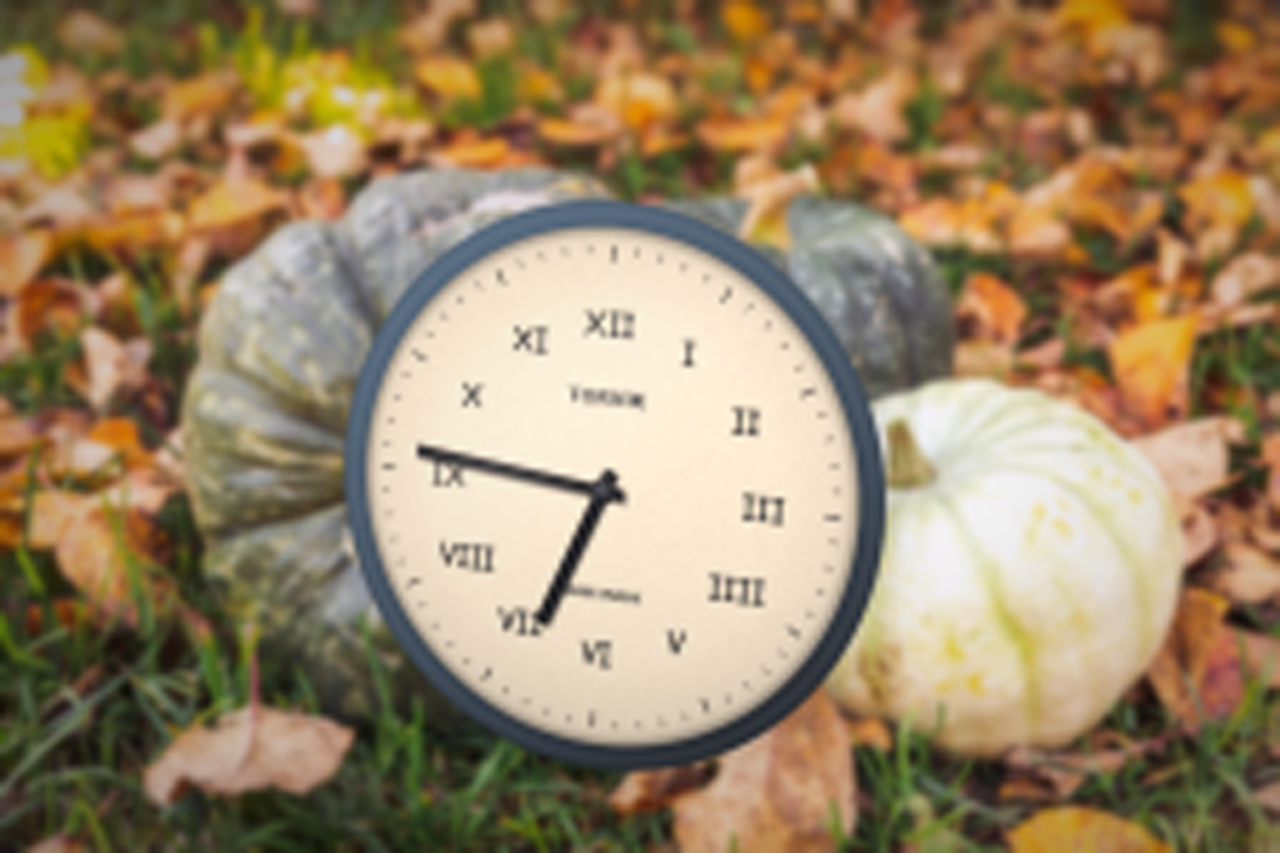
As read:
h=6 m=46
